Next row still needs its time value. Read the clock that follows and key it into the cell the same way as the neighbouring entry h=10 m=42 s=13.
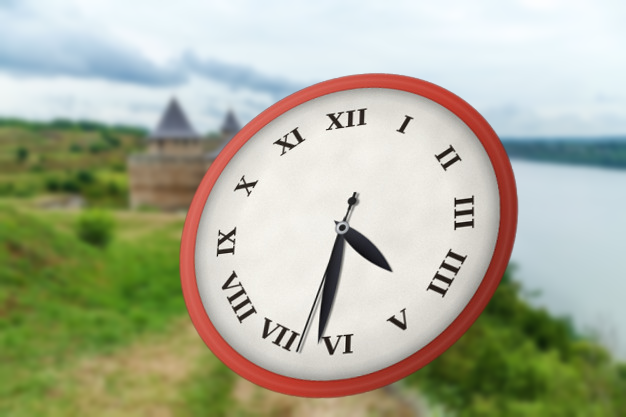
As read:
h=4 m=31 s=33
